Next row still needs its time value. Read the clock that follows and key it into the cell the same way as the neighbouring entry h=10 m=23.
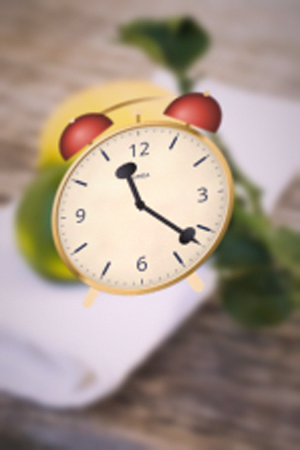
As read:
h=11 m=22
